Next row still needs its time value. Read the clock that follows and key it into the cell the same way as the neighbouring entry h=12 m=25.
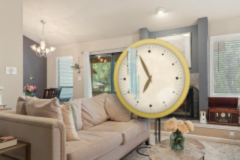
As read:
h=6 m=56
